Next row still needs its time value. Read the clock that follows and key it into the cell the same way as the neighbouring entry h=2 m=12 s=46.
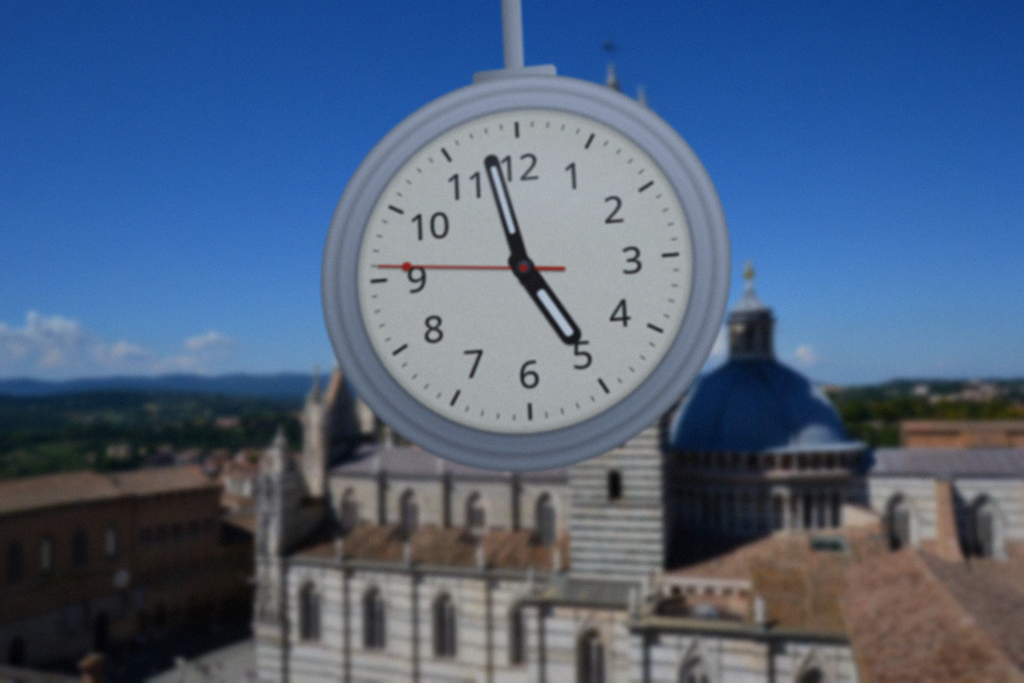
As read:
h=4 m=57 s=46
